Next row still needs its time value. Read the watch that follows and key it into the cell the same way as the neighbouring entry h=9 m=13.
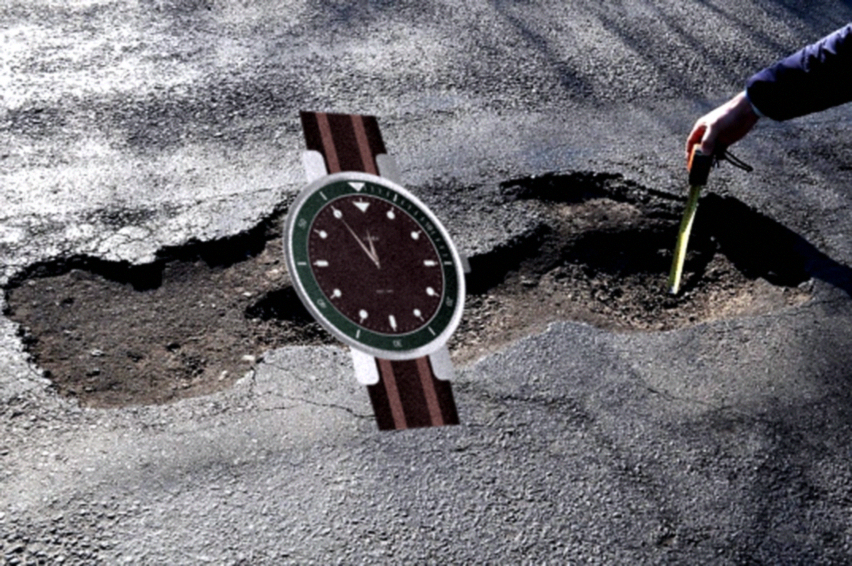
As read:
h=11 m=55
